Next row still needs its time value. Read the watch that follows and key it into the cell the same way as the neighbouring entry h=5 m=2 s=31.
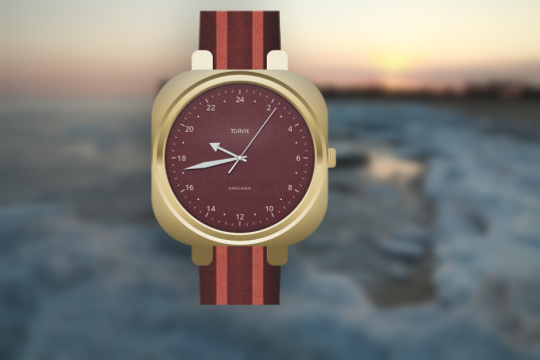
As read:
h=19 m=43 s=6
